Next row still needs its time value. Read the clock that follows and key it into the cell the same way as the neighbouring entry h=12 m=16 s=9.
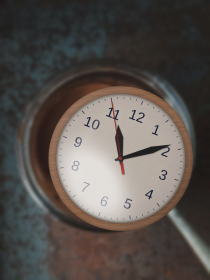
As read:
h=11 m=8 s=55
